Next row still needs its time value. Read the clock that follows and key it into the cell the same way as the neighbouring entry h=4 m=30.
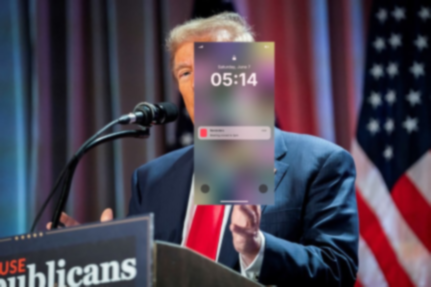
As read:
h=5 m=14
